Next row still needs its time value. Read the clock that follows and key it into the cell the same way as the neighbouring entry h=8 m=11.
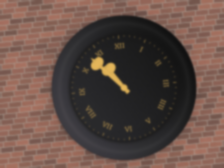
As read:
h=10 m=53
